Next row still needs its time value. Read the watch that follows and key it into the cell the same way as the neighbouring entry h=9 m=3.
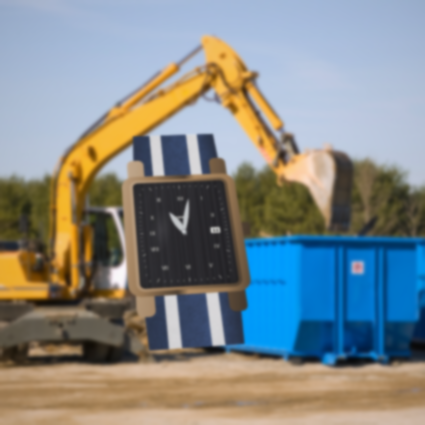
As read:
h=11 m=2
